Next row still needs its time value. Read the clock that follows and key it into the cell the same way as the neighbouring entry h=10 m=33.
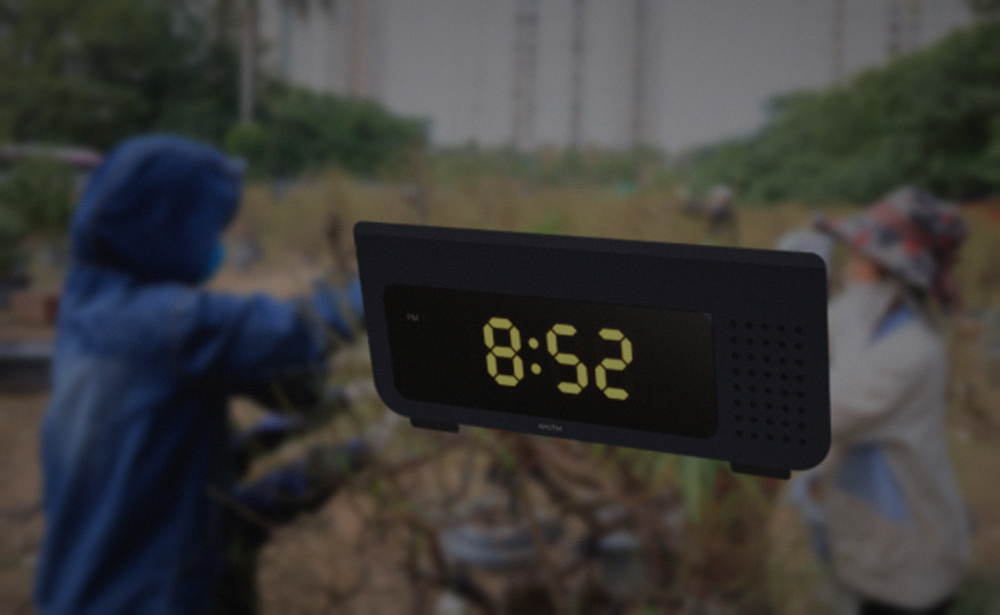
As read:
h=8 m=52
